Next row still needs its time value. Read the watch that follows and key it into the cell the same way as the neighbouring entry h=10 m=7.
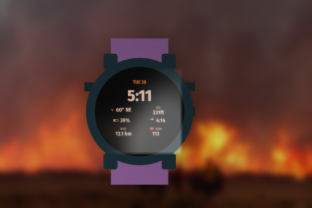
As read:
h=5 m=11
